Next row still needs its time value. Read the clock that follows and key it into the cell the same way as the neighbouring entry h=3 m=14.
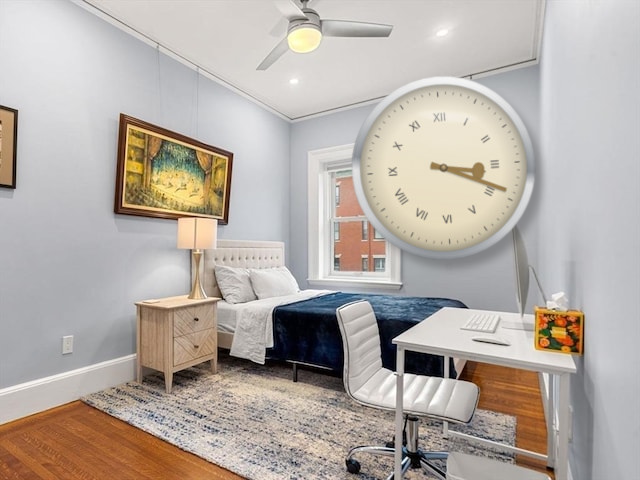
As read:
h=3 m=19
